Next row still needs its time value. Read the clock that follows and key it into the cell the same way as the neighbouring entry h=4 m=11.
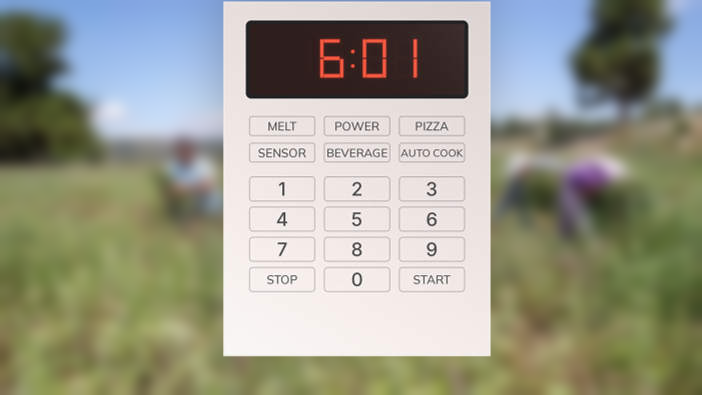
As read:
h=6 m=1
